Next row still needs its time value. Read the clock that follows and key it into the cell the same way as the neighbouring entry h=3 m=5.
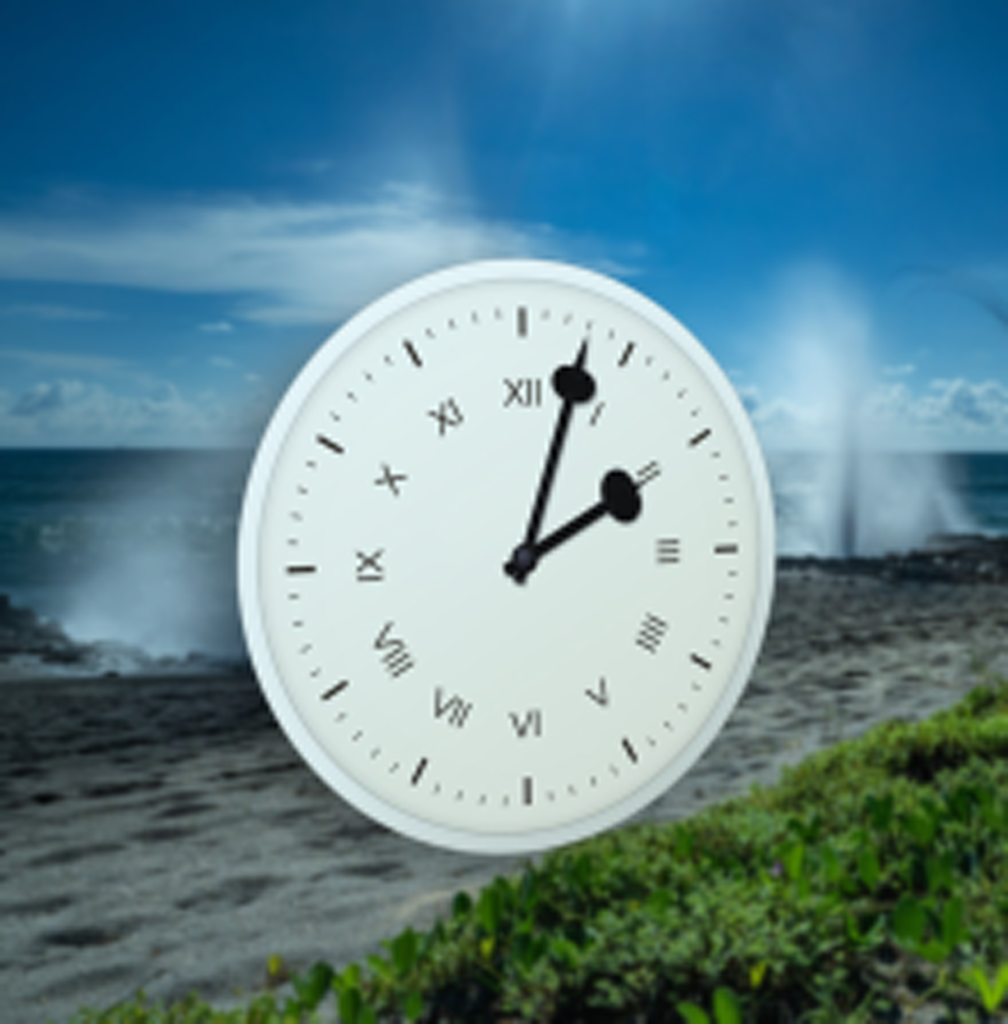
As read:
h=2 m=3
